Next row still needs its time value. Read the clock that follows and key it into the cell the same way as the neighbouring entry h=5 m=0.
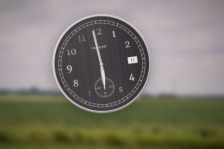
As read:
h=5 m=59
